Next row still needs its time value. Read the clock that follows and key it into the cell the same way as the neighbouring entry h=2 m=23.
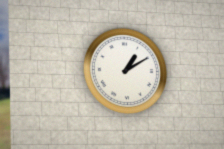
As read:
h=1 m=10
